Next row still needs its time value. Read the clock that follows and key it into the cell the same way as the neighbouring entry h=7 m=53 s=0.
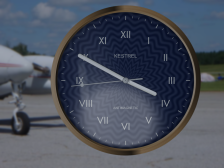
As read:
h=3 m=49 s=44
